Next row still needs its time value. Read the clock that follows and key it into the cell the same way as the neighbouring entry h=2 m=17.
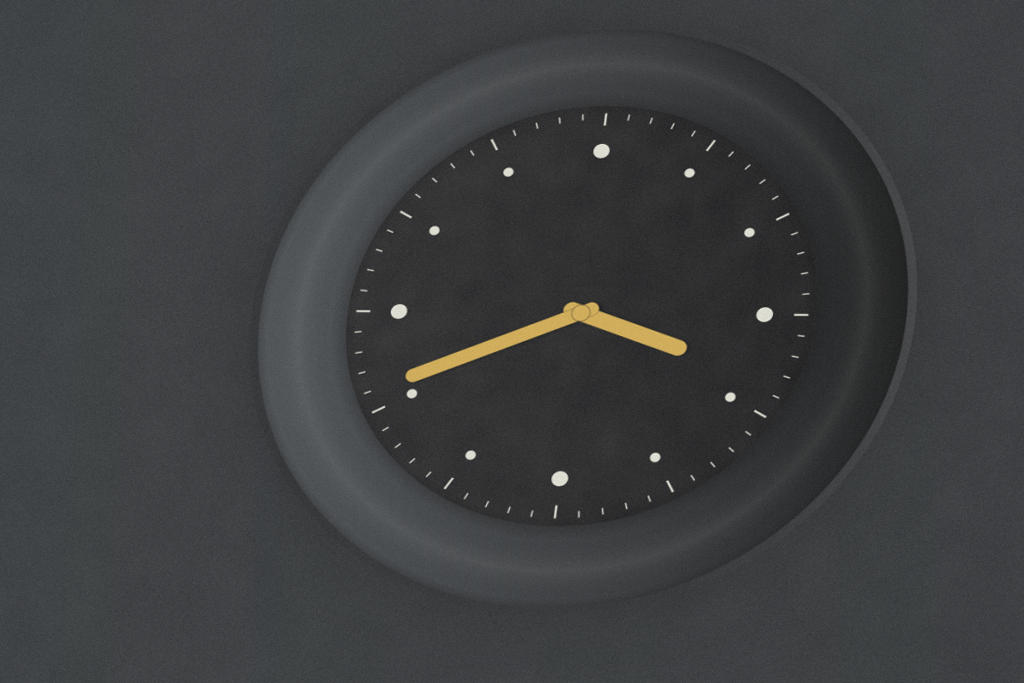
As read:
h=3 m=41
